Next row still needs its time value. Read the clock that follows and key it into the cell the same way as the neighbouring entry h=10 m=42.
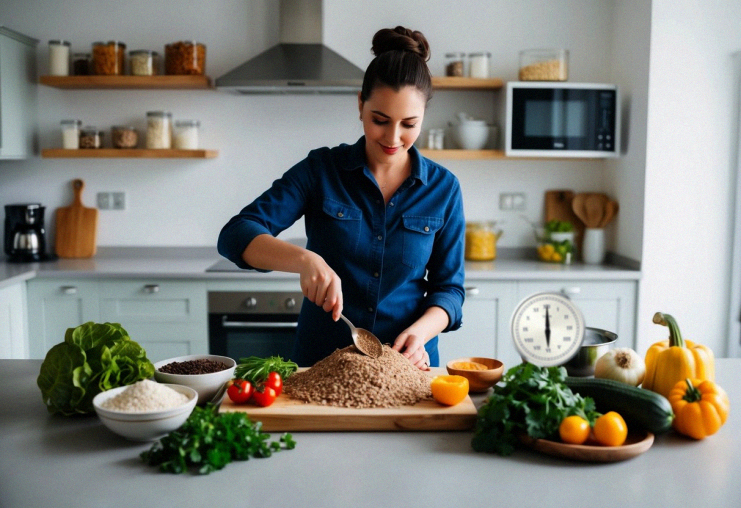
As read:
h=6 m=0
